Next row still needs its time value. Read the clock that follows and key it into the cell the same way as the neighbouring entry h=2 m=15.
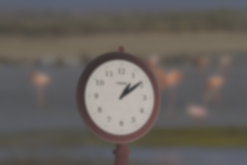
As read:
h=1 m=9
